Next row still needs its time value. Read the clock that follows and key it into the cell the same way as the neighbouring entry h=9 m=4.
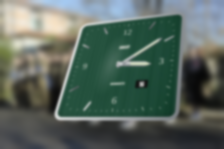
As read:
h=3 m=9
